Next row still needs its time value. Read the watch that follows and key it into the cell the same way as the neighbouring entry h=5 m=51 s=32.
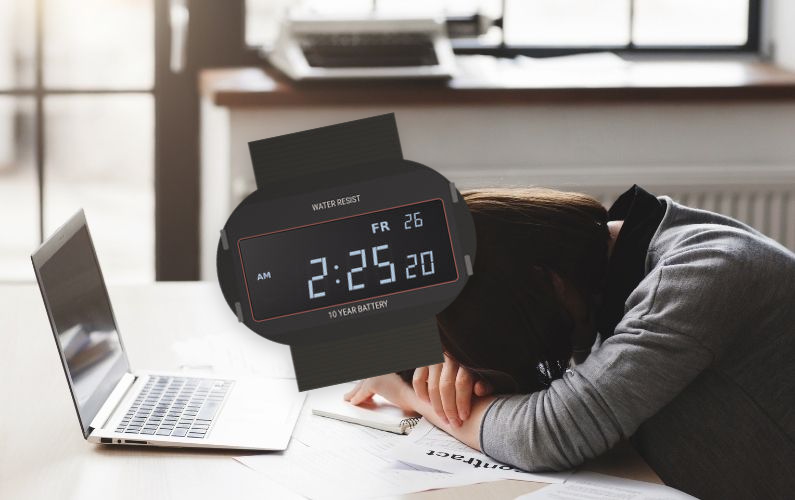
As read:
h=2 m=25 s=20
